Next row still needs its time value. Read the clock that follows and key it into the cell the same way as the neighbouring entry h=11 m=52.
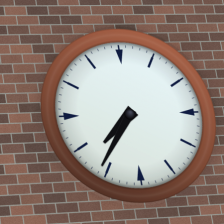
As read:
h=7 m=36
